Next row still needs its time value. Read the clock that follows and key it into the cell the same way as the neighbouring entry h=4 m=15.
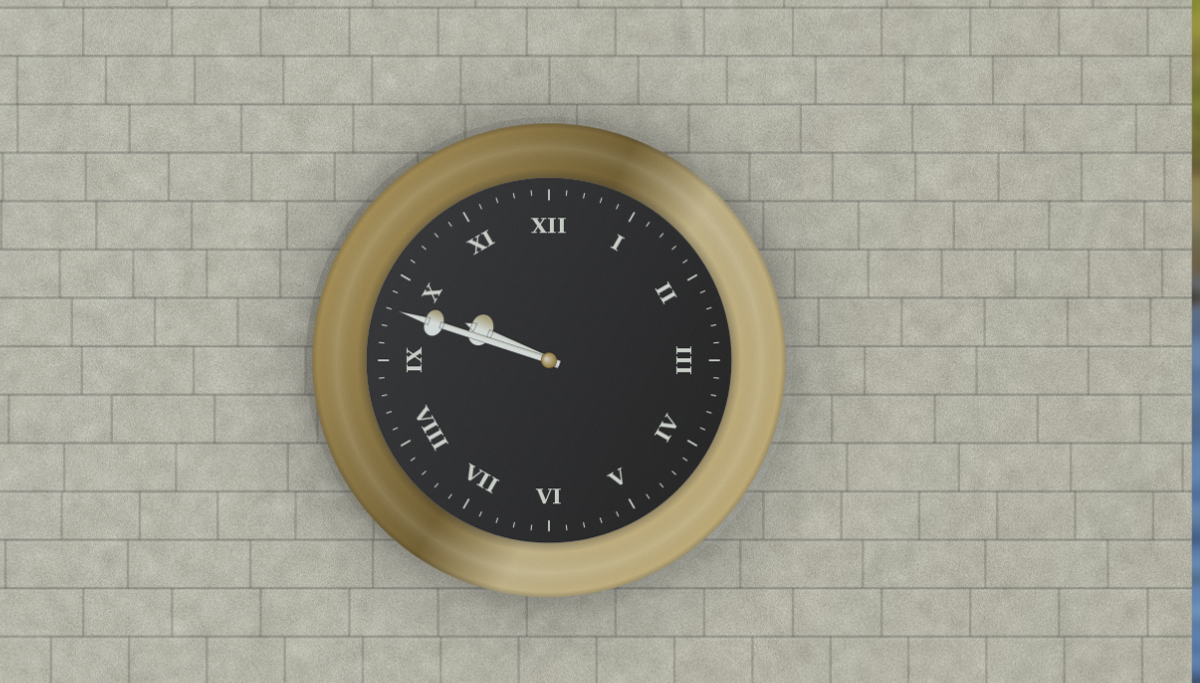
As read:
h=9 m=48
